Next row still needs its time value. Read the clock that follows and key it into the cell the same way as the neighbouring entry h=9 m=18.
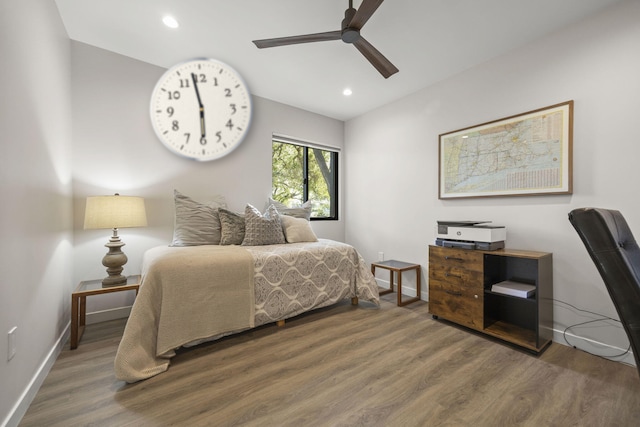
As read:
h=5 m=58
